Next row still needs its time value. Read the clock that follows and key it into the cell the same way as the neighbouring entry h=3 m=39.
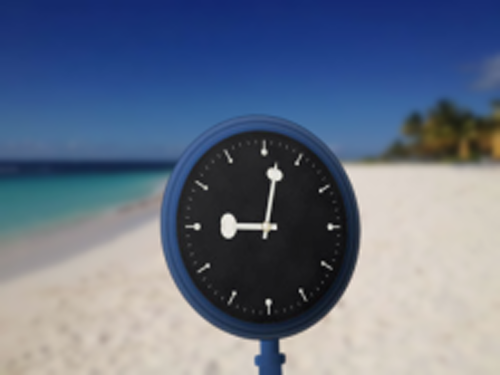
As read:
h=9 m=2
